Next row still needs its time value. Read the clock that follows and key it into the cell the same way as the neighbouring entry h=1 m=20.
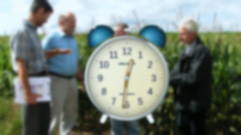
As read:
h=12 m=31
